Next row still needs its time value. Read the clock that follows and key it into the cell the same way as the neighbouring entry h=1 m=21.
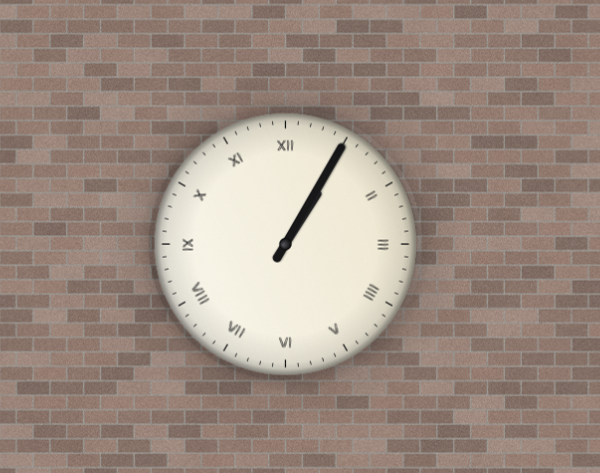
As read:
h=1 m=5
